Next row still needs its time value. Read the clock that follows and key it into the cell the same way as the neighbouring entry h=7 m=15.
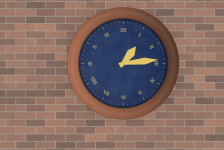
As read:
h=1 m=14
